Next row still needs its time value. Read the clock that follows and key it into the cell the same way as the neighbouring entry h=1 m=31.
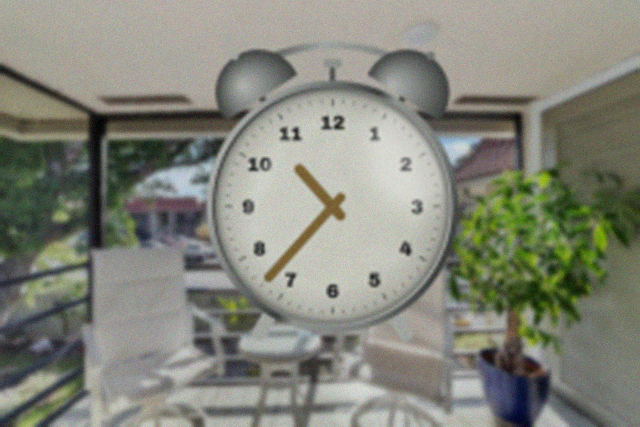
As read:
h=10 m=37
